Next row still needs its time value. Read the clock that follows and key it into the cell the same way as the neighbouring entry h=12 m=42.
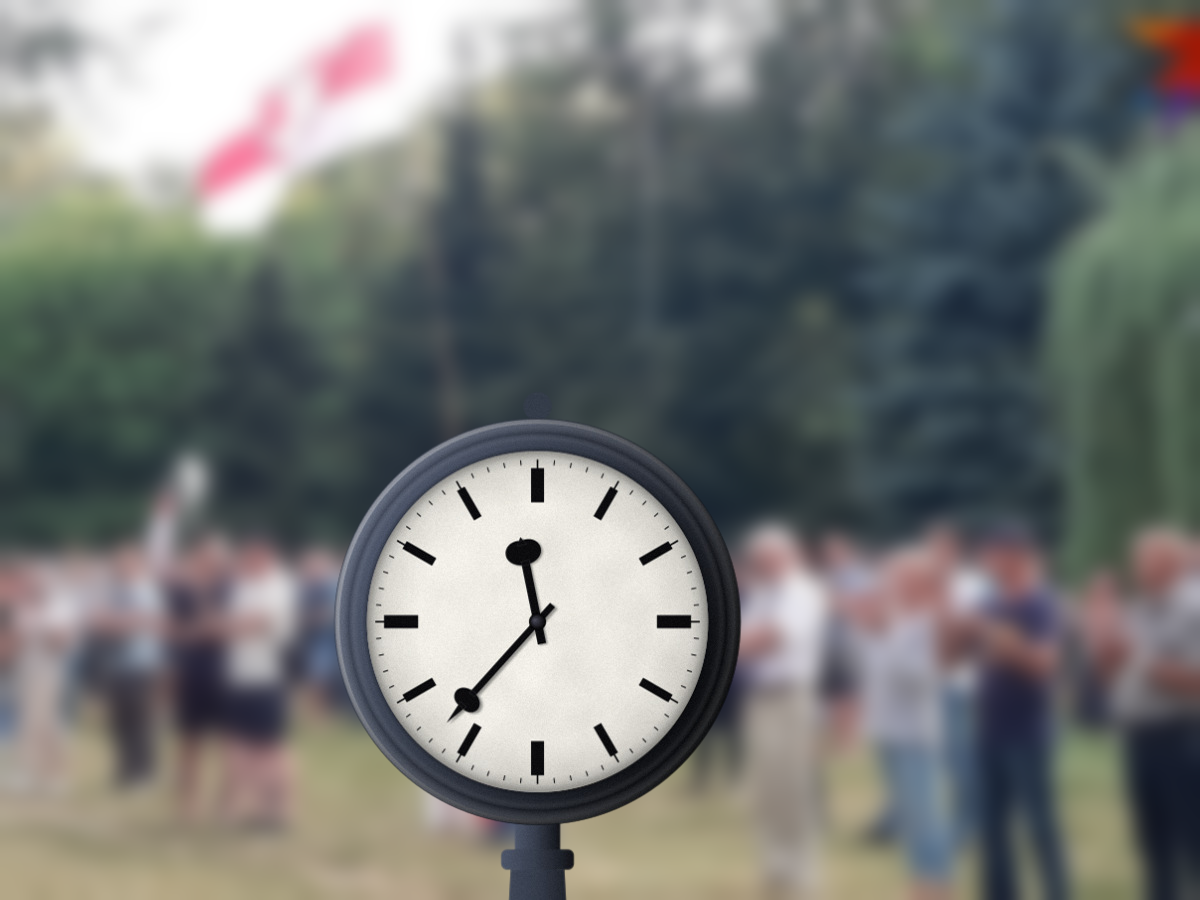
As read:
h=11 m=37
